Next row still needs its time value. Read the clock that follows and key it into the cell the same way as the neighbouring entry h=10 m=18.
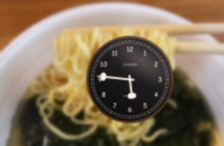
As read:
h=5 m=46
